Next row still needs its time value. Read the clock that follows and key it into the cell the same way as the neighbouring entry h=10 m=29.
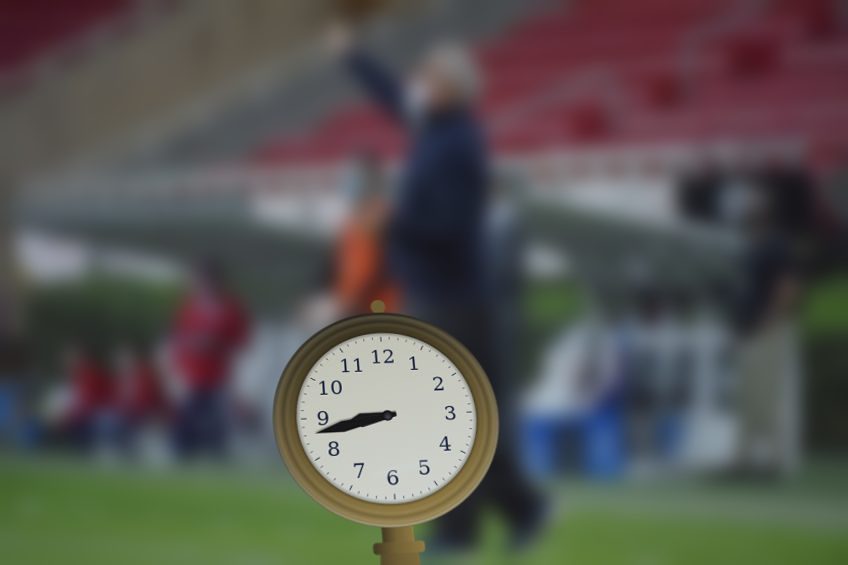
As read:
h=8 m=43
